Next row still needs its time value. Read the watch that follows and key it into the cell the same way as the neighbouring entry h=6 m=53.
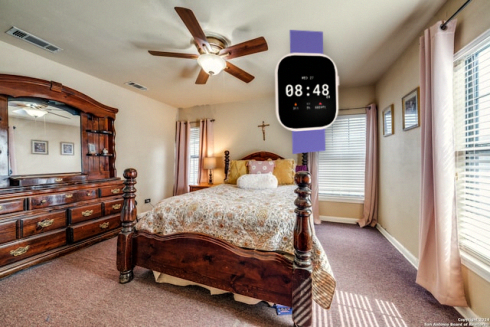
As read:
h=8 m=48
